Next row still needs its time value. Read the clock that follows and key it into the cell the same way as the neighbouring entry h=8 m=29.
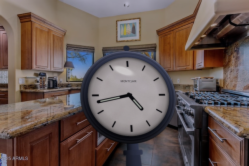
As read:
h=4 m=43
